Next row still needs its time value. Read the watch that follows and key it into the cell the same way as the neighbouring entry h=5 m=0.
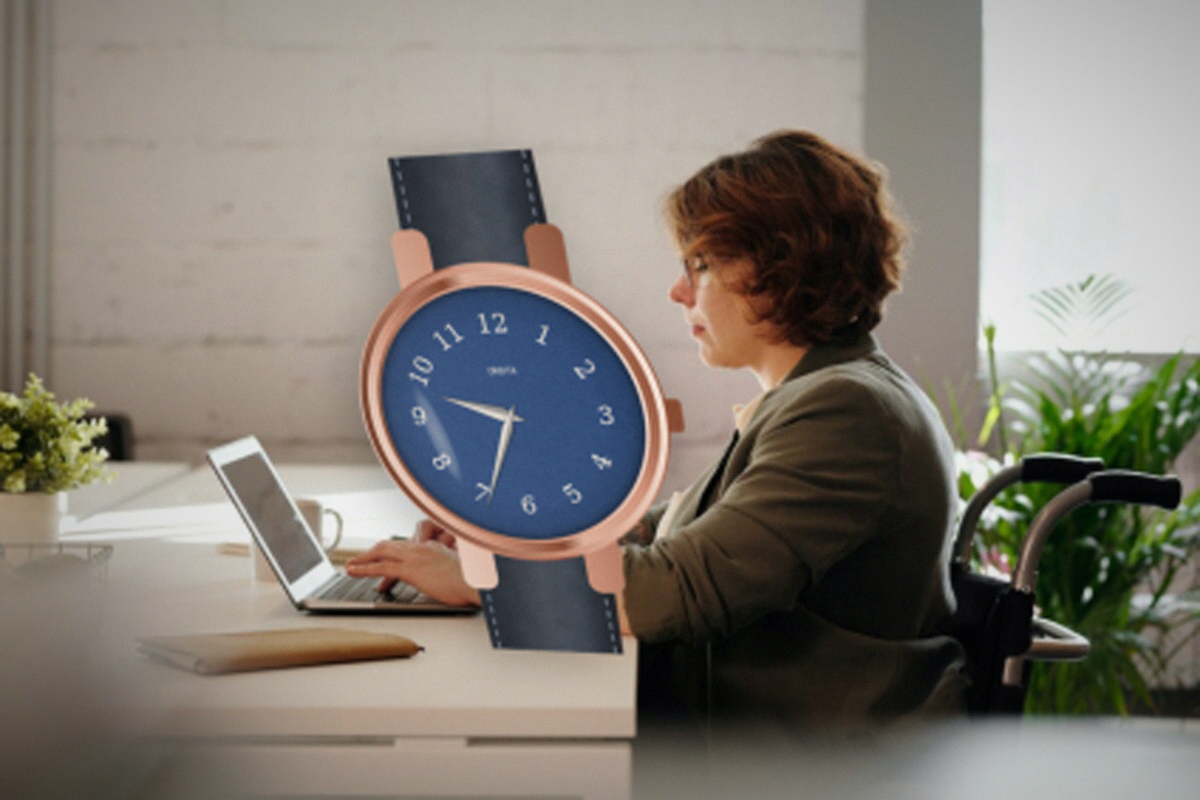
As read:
h=9 m=34
